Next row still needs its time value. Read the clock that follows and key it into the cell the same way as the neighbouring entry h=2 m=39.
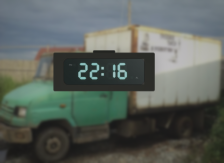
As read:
h=22 m=16
